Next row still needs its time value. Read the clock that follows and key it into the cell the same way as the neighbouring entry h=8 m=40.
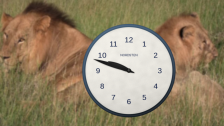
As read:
h=9 m=48
